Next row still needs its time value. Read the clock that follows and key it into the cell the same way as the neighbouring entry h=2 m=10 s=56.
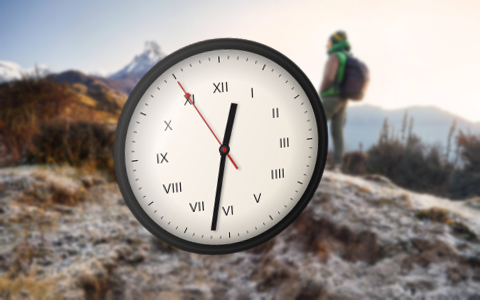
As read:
h=12 m=31 s=55
